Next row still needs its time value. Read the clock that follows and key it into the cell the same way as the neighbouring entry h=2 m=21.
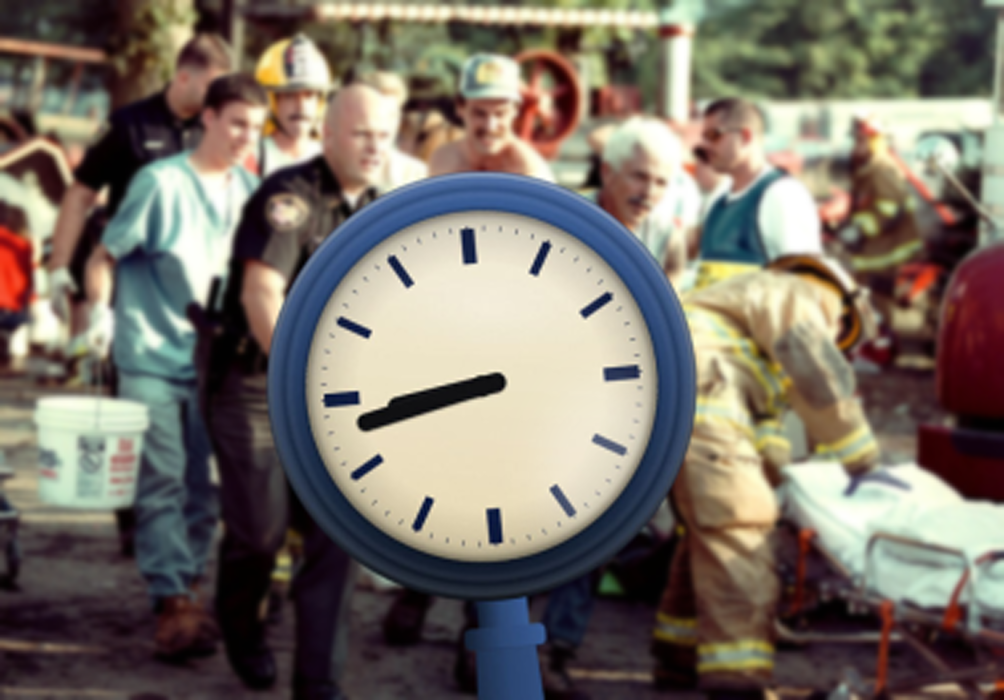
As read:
h=8 m=43
